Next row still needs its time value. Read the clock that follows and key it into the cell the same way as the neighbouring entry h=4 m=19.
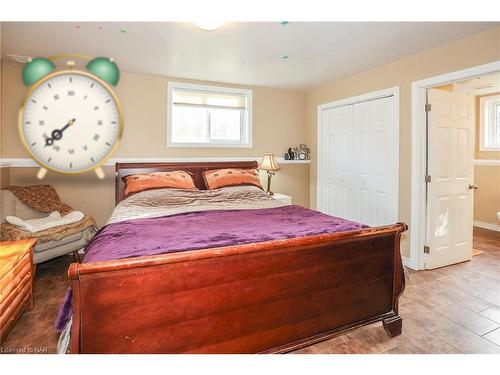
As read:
h=7 m=38
